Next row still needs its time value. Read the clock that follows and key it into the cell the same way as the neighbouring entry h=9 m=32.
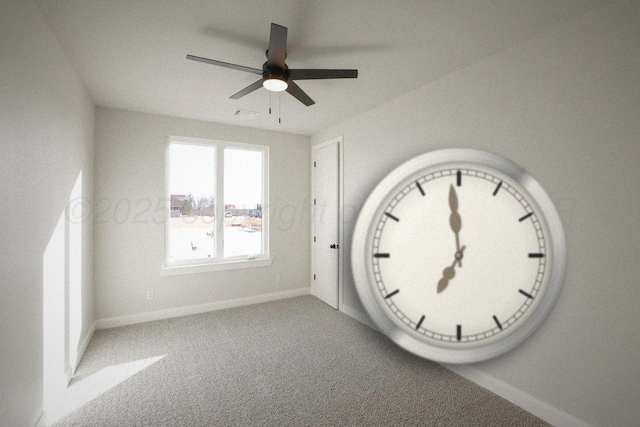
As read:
h=6 m=59
